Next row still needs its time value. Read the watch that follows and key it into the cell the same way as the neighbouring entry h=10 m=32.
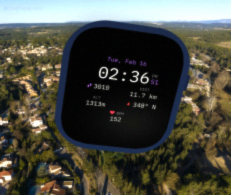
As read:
h=2 m=36
